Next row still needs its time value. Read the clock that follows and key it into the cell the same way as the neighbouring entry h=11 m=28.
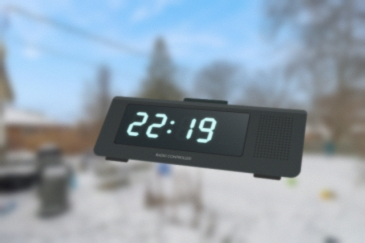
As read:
h=22 m=19
